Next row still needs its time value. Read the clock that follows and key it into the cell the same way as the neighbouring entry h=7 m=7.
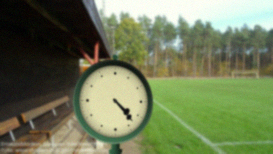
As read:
h=4 m=23
